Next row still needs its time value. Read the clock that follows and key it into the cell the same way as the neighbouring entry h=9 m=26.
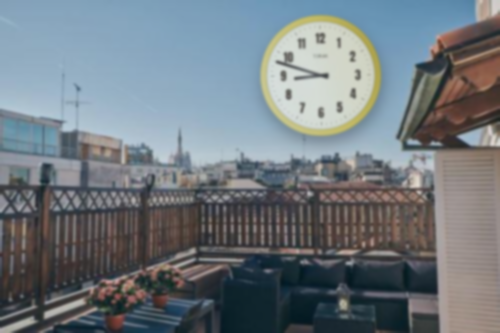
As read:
h=8 m=48
